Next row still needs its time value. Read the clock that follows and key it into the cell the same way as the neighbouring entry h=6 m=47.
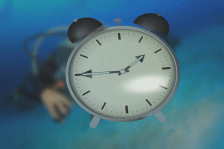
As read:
h=1 m=45
